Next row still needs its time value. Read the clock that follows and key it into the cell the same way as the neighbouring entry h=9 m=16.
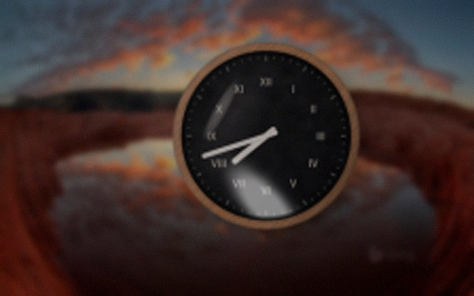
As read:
h=7 m=42
